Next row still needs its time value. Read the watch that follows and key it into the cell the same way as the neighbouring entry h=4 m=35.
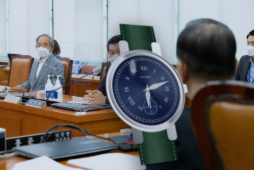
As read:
h=6 m=12
